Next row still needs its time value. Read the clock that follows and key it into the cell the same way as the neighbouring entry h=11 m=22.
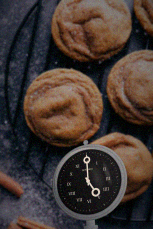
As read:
h=5 m=0
